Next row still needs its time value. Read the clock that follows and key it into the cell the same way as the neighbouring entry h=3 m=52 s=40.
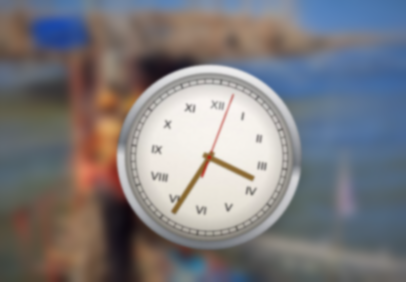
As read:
h=3 m=34 s=2
